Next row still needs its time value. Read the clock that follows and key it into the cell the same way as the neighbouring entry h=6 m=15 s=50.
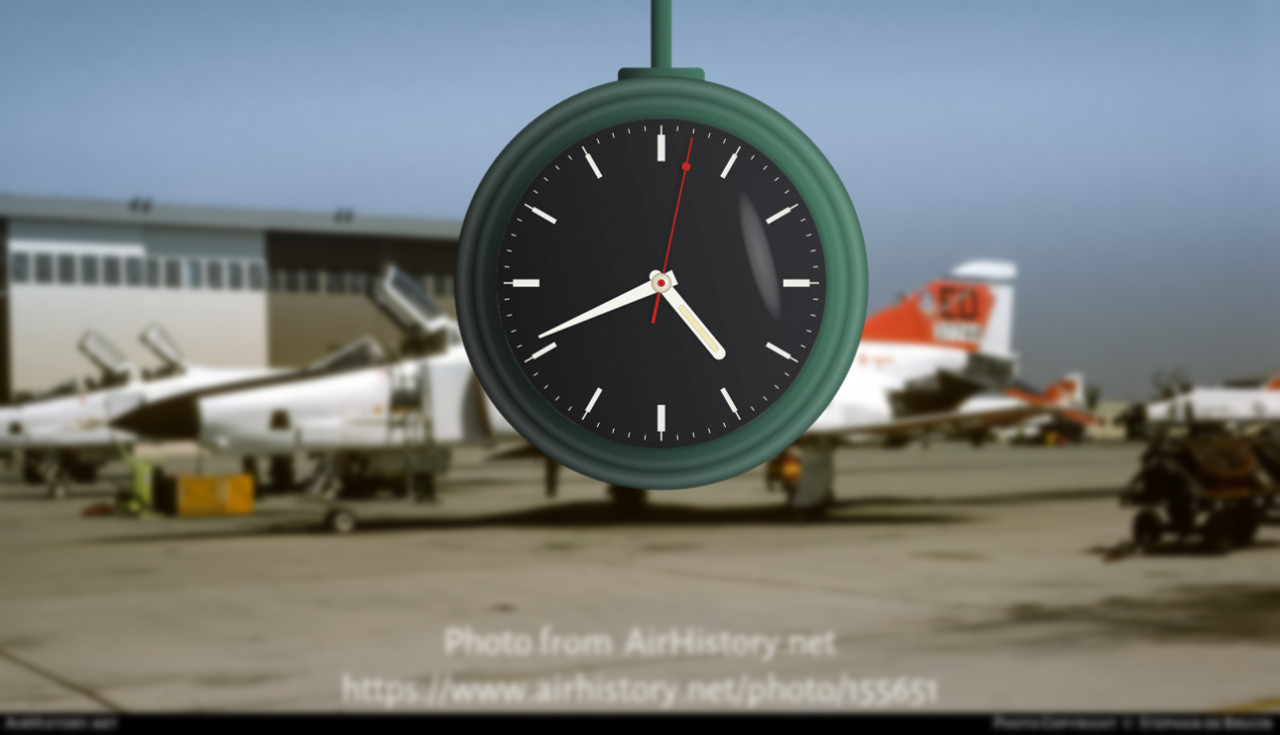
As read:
h=4 m=41 s=2
